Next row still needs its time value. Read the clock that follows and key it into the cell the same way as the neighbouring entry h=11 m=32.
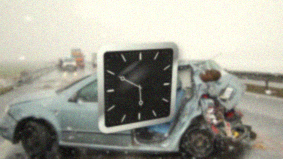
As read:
h=5 m=50
